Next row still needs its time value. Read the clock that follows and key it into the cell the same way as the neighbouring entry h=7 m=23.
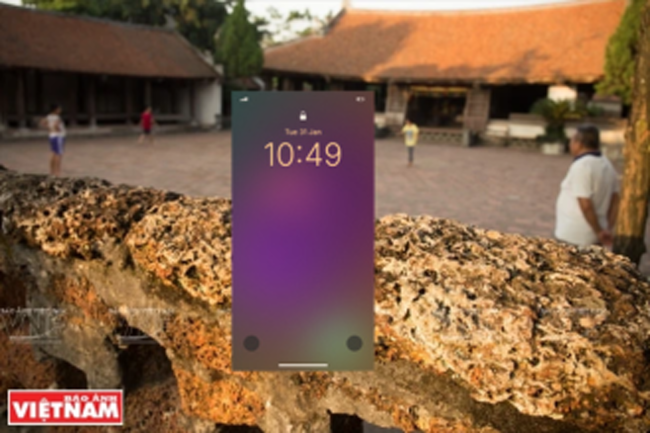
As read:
h=10 m=49
